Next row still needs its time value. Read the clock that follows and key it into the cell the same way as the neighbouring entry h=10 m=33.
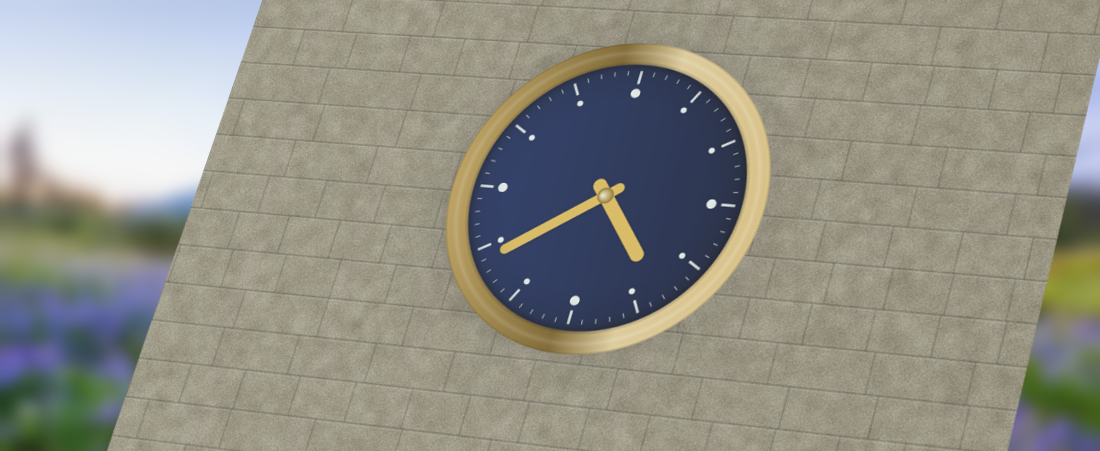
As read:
h=4 m=39
